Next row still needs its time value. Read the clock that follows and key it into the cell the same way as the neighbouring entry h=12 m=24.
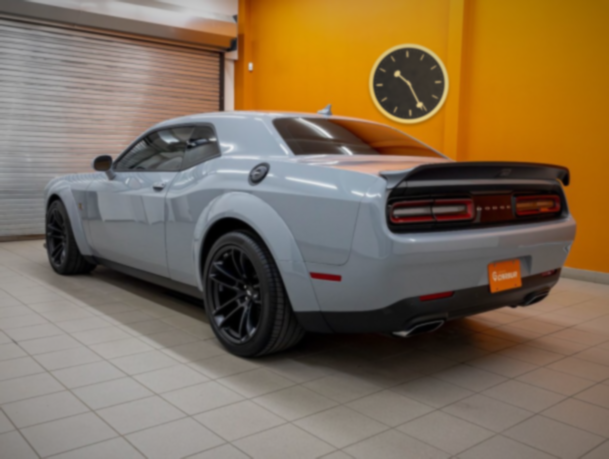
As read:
h=10 m=26
